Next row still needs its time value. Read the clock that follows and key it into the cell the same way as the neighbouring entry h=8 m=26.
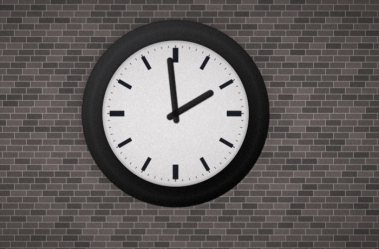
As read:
h=1 m=59
